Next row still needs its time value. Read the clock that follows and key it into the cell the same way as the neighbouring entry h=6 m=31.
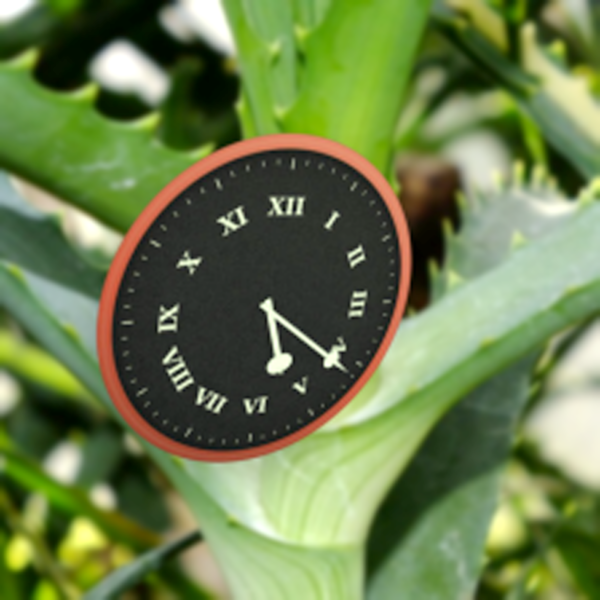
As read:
h=5 m=21
